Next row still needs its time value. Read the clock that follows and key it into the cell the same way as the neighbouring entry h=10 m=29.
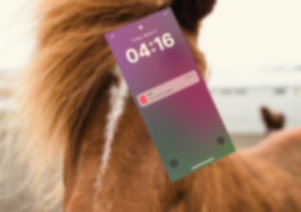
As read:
h=4 m=16
